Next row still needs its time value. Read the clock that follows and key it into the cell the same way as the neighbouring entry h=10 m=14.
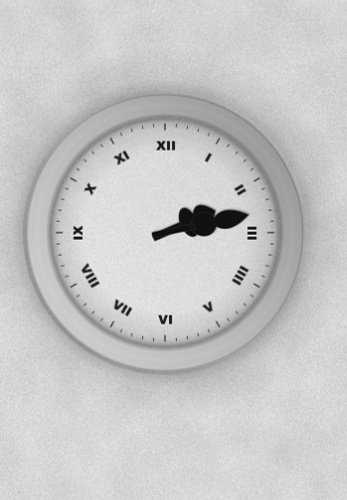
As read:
h=2 m=13
